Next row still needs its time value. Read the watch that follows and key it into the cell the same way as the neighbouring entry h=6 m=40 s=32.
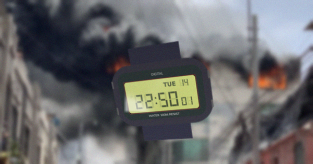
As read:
h=22 m=50 s=1
